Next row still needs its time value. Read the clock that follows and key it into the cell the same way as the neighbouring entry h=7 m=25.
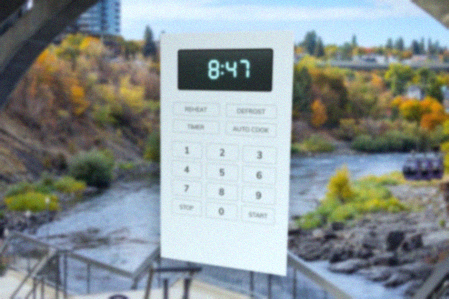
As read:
h=8 m=47
